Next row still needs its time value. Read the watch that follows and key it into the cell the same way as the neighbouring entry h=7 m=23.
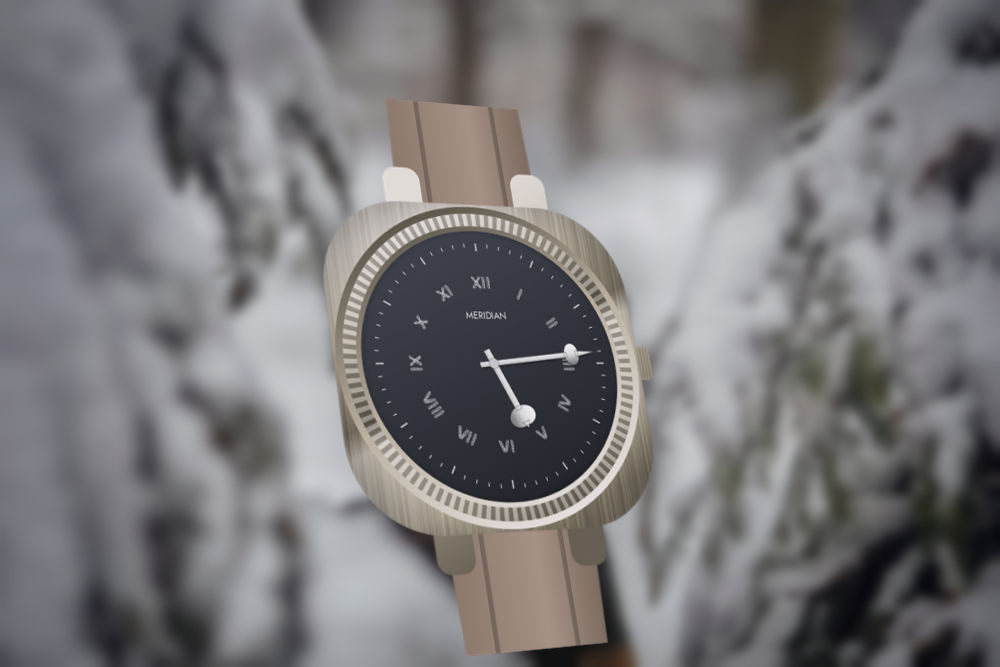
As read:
h=5 m=14
